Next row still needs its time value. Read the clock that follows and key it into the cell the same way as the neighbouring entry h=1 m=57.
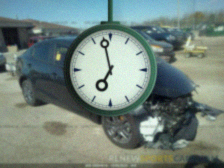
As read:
h=6 m=58
